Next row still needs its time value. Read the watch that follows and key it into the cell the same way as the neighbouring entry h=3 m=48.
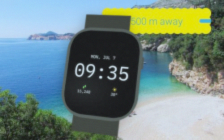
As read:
h=9 m=35
